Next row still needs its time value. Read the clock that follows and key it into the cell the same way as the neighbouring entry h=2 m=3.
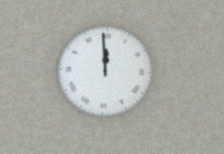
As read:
h=11 m=59
